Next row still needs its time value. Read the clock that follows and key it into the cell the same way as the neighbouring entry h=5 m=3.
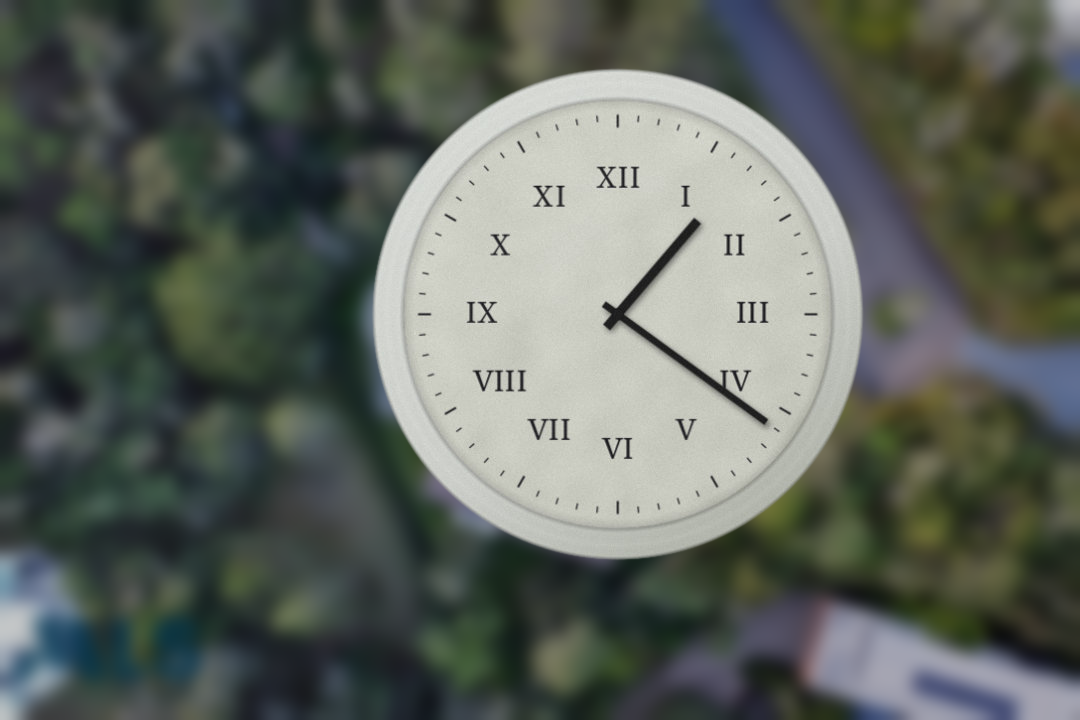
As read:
h=1 m=21
